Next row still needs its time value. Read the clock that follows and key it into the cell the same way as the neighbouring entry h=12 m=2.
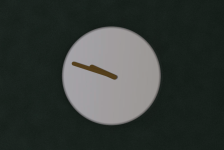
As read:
h=9 m=48
